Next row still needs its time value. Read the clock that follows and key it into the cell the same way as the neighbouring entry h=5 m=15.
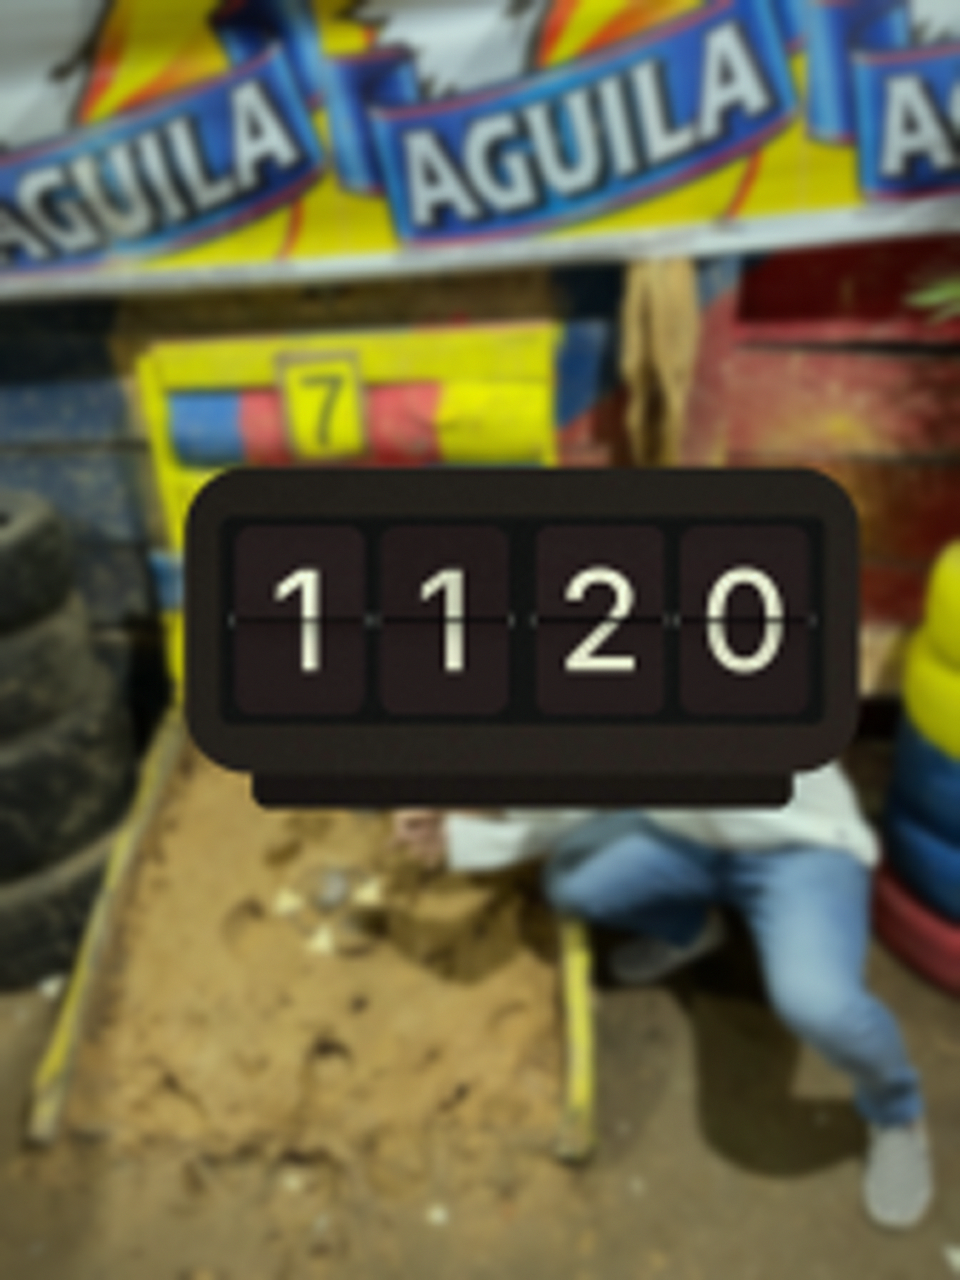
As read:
h=11 m=20
